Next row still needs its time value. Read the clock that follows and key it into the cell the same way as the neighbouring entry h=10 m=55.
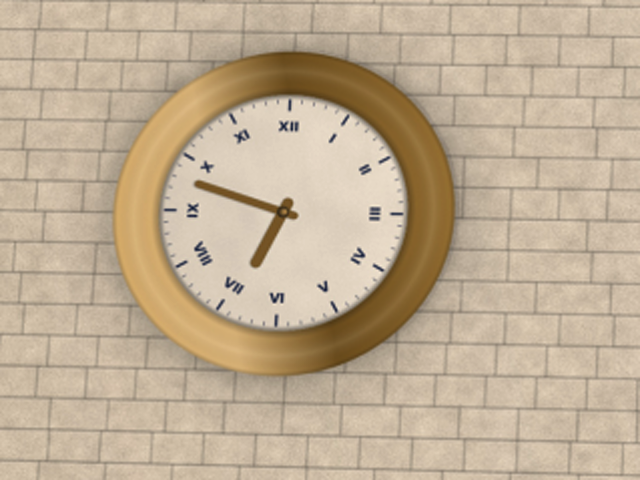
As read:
h=6 m=48
